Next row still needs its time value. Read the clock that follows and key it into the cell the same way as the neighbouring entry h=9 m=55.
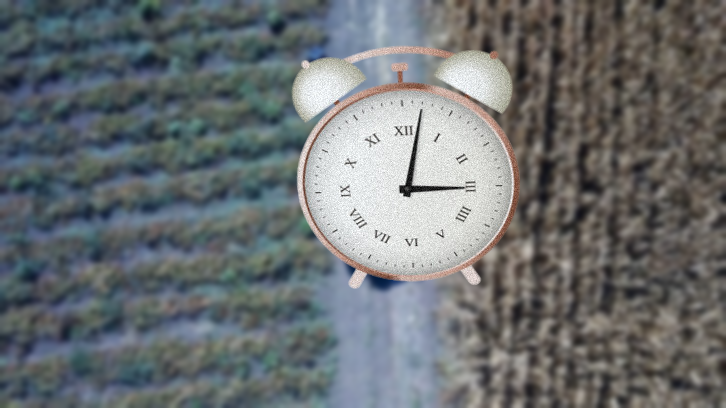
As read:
h=3 m=2
